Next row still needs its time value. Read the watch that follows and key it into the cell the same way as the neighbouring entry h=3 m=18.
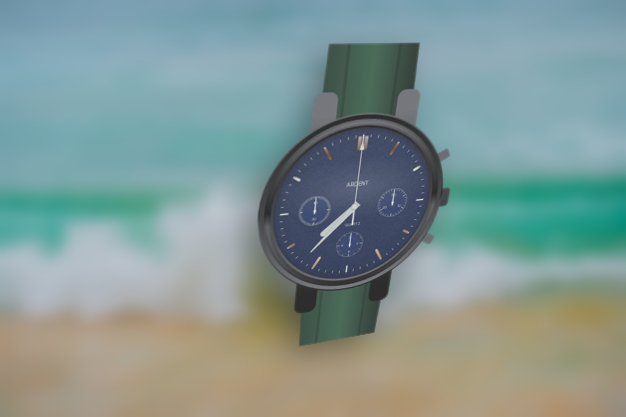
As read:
h=7 m=37
